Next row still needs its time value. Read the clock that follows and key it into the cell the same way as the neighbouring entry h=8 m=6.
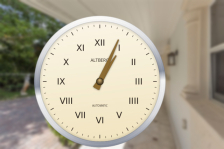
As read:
h=1 m=4
